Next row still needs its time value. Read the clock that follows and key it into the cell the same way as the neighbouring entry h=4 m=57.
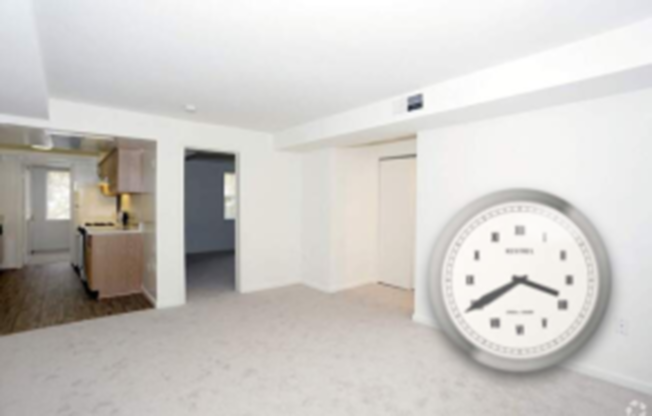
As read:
h=3 m=40
